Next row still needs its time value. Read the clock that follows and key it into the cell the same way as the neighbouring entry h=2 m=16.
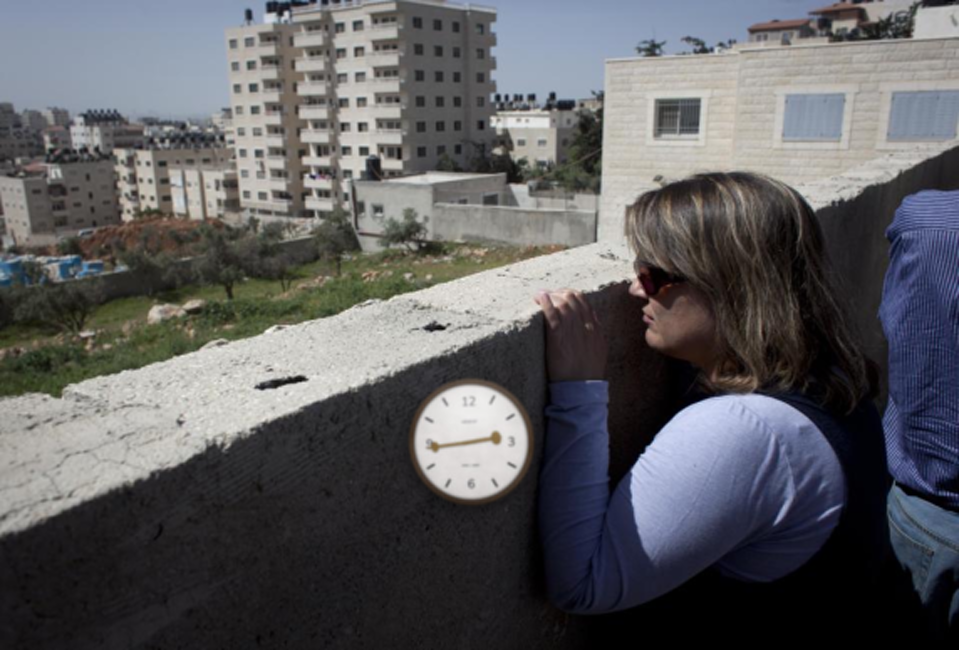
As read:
h=2 m=44
